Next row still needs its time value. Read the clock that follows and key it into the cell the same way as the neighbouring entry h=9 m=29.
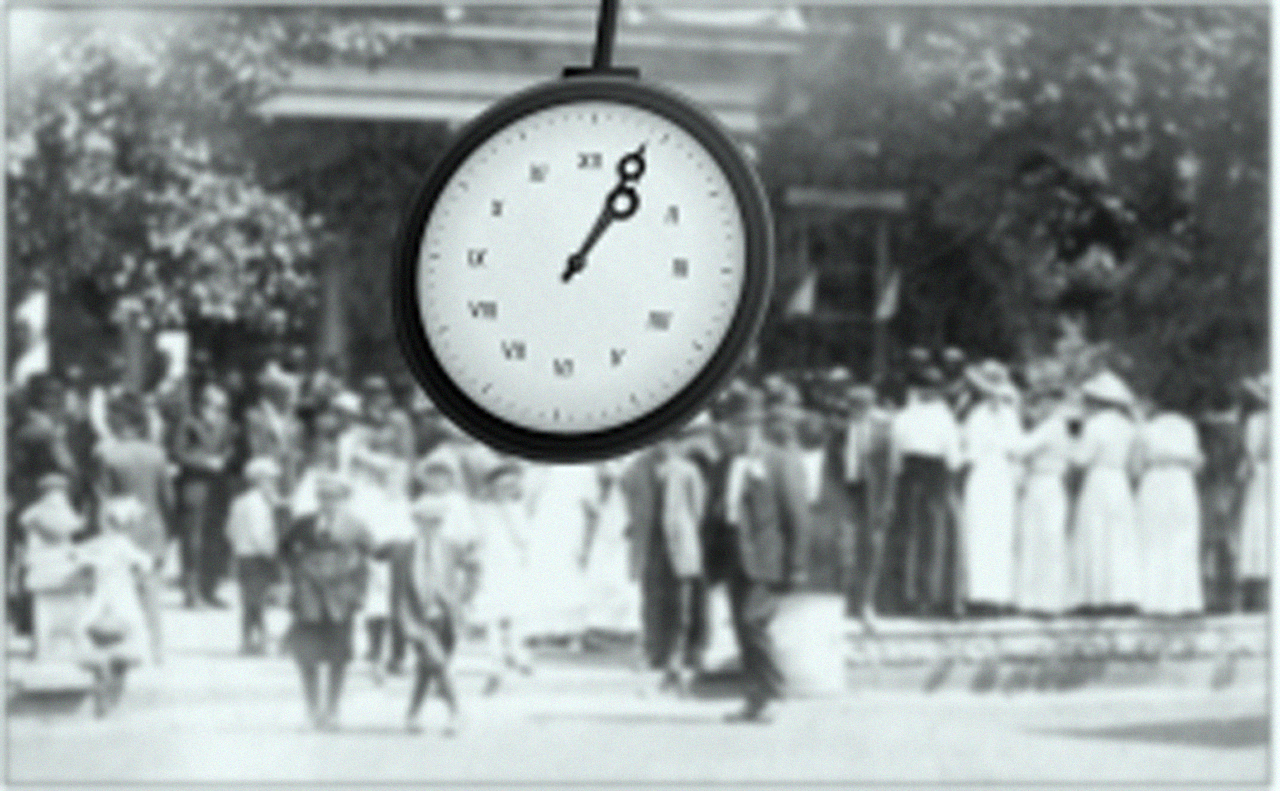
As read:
h=1 m=4
